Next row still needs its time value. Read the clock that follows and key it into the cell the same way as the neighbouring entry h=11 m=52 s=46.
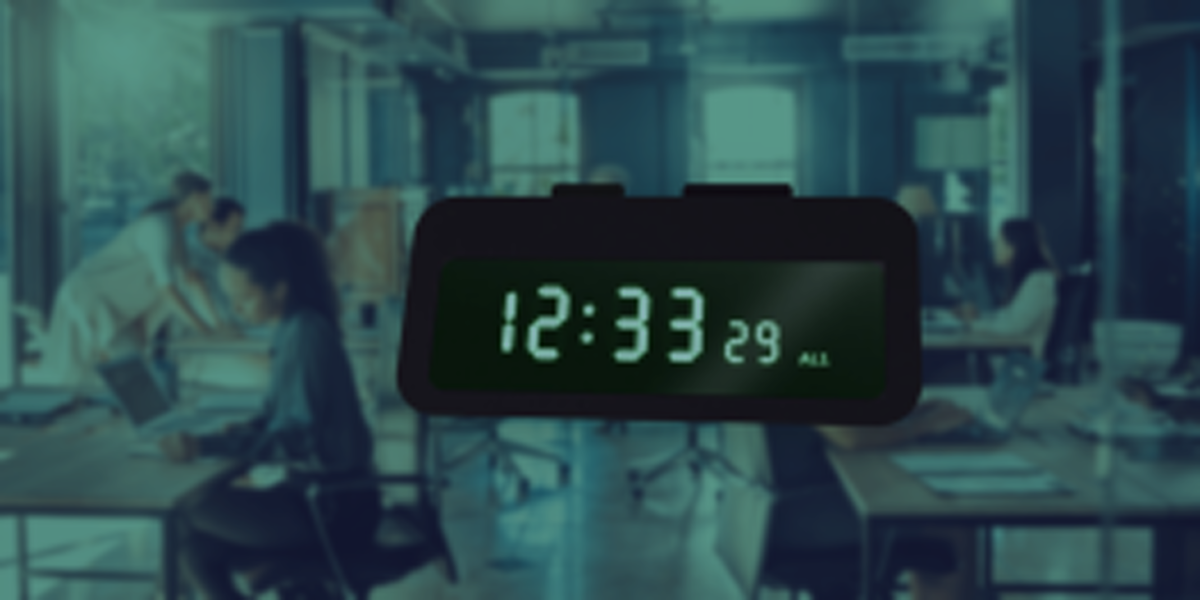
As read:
h=12 m=33 s=29
